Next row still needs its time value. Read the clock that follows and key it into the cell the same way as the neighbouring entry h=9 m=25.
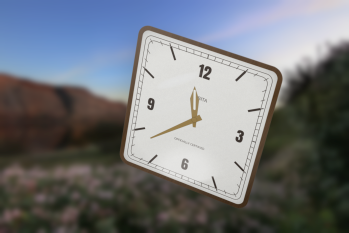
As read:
h=11 m=38
